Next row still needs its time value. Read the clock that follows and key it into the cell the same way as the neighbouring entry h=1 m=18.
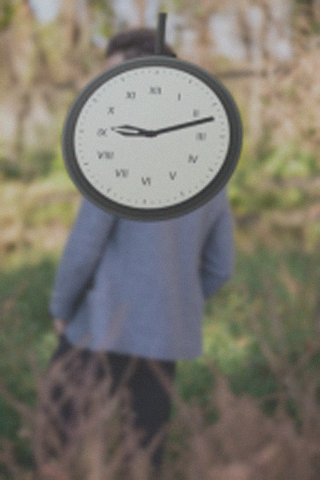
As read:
h=9 m=12
